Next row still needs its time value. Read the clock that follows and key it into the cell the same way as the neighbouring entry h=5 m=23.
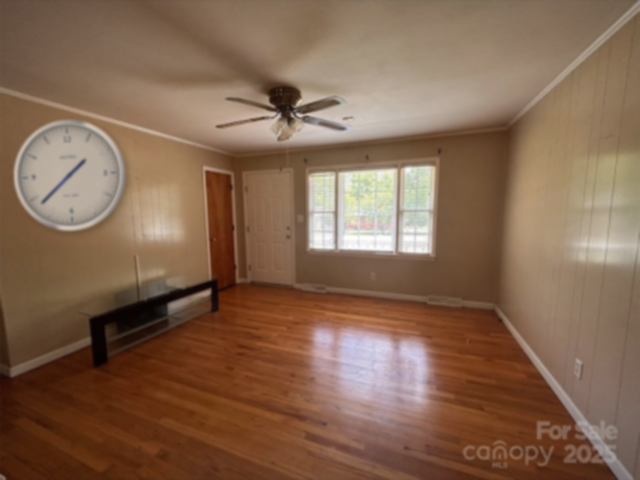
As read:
h=1 m=38
